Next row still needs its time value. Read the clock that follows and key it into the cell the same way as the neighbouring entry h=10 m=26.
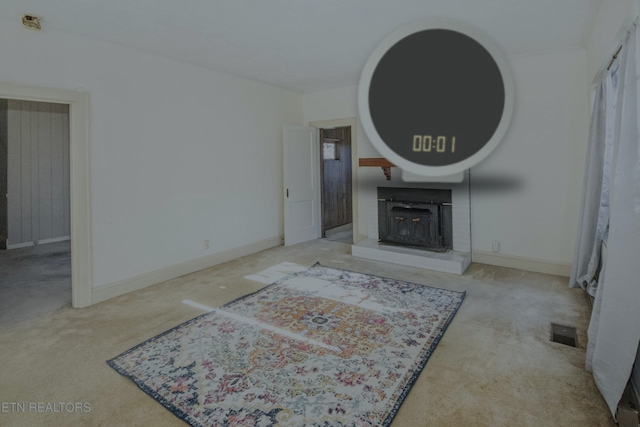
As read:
h=0 m=1
